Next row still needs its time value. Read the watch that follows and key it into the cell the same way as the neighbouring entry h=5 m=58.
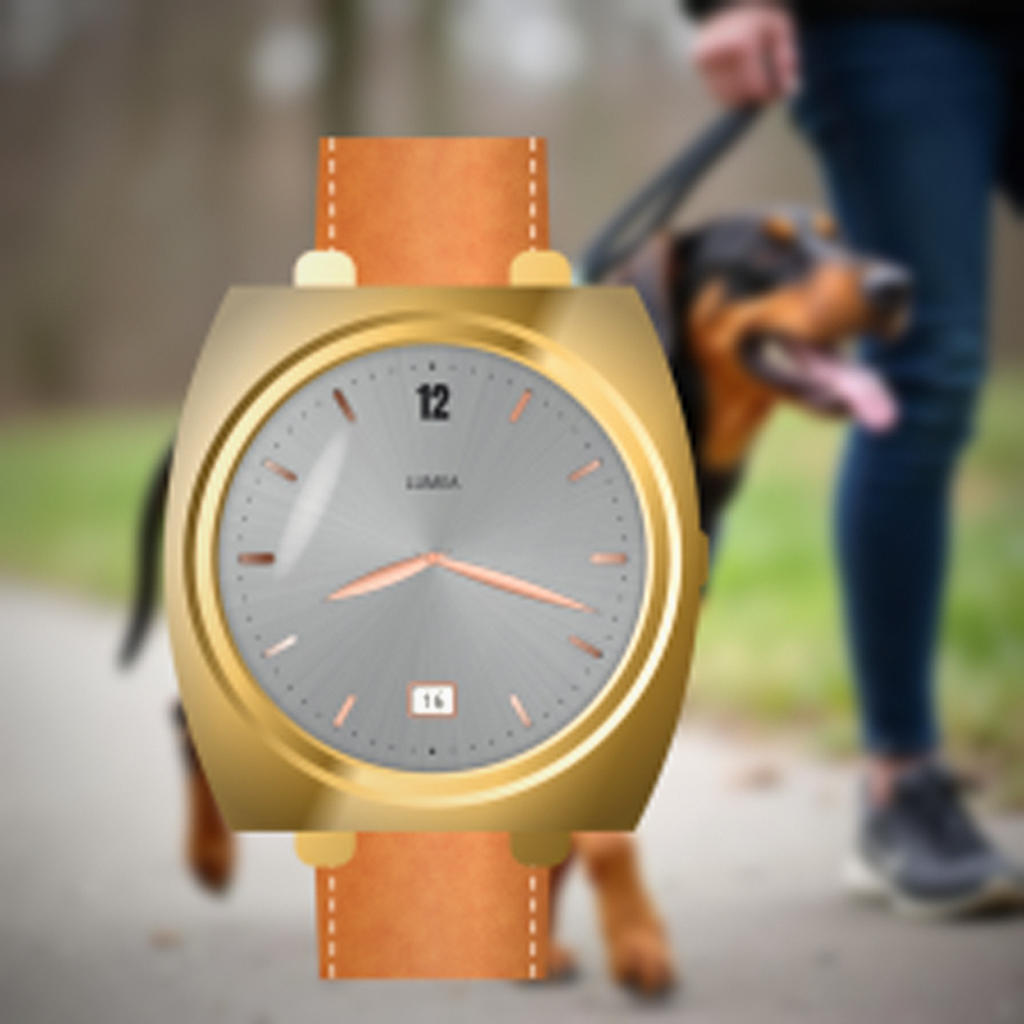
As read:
h=8 m=18
